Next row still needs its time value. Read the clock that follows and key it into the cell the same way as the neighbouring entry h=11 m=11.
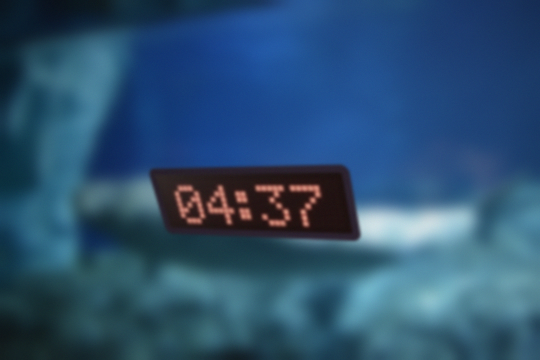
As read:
h=4 m=37
